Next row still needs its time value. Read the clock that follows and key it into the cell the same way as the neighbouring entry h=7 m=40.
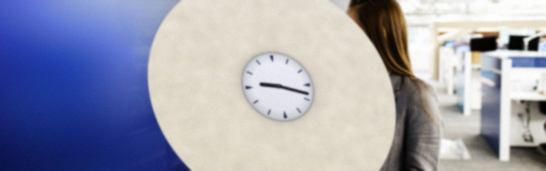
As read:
h=9 m=18
